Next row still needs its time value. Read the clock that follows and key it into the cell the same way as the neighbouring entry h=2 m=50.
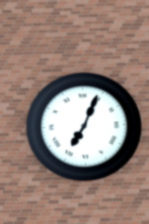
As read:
h=7 m=4
